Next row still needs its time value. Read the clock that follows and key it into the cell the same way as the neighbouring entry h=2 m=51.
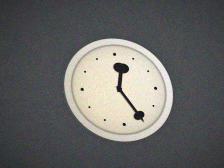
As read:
h=12 m=25
